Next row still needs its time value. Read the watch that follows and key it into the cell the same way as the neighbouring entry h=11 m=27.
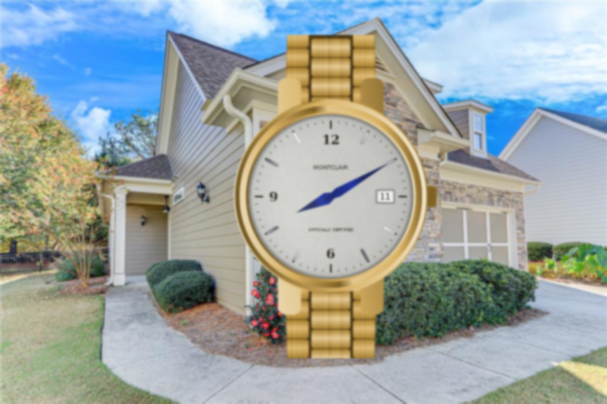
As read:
h=8 m=10
